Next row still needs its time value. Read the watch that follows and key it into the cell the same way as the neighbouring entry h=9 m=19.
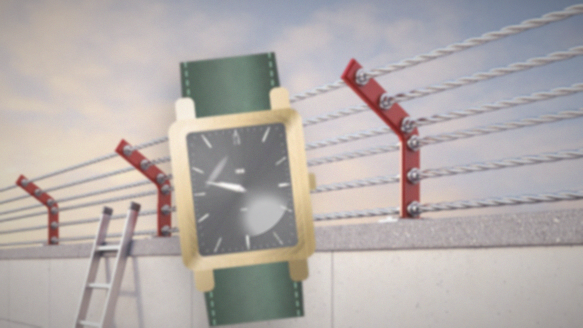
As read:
h=9 m=48
